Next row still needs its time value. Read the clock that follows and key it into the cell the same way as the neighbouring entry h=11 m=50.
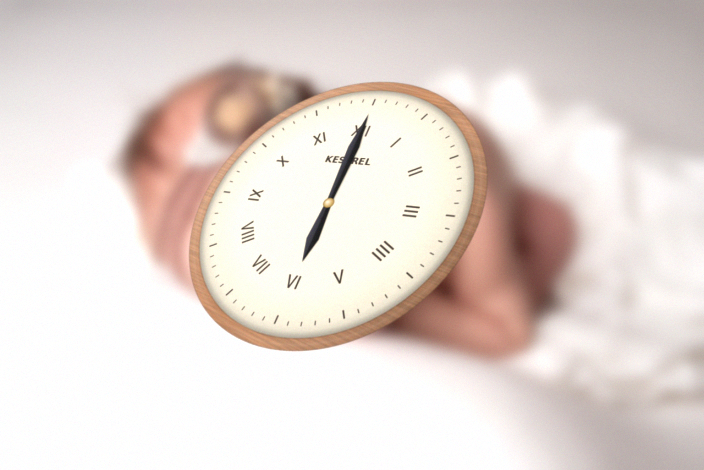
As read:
h=6 m=0
